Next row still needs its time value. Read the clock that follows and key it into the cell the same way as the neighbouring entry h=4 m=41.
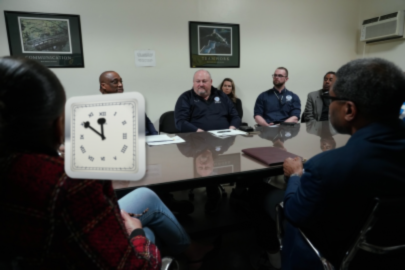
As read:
h=11 m=51
